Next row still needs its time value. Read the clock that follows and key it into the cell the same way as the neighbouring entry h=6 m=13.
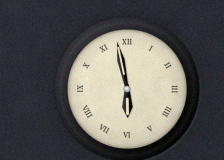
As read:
h=5 m=58
